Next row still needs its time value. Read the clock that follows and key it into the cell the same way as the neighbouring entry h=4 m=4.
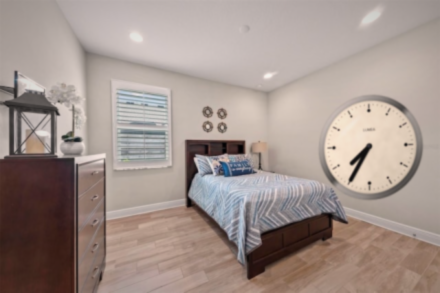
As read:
h=7 m=35
